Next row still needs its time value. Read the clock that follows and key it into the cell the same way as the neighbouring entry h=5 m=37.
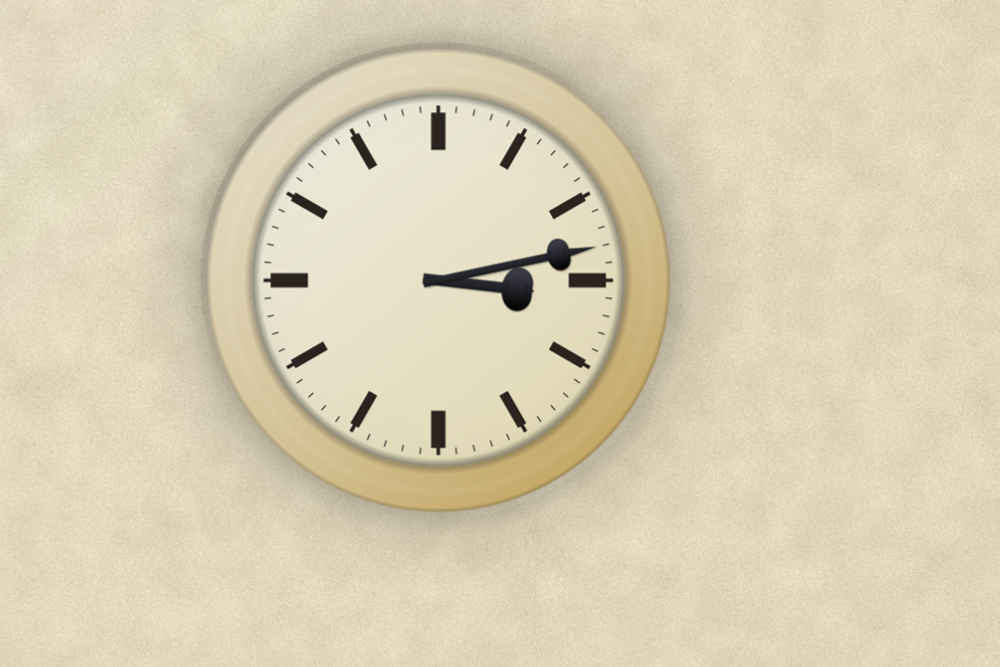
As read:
h=3 m=13
